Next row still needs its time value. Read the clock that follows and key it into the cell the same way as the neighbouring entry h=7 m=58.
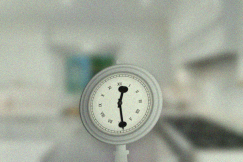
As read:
h=12 m=29
